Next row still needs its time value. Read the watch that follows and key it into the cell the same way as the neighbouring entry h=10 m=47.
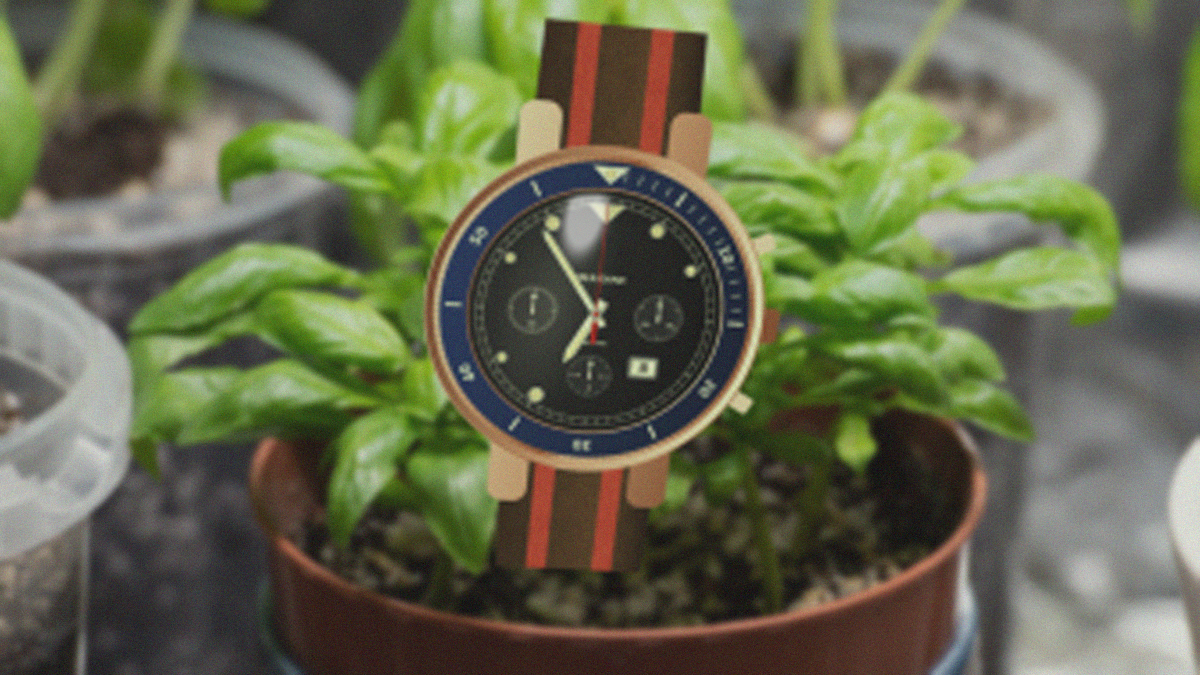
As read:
h=6 m=54
